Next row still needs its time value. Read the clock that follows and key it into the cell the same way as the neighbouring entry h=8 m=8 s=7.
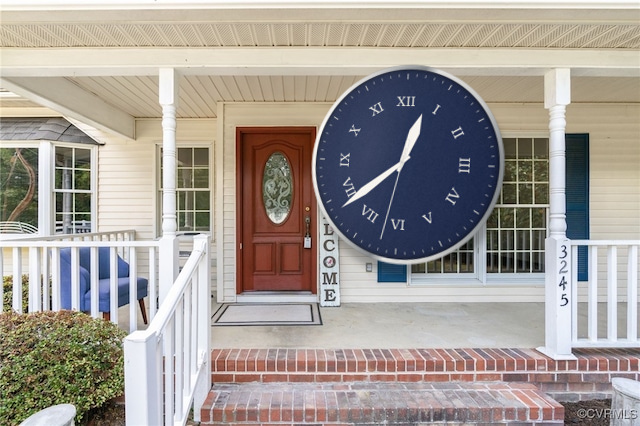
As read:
h=12 m=38 s=32
